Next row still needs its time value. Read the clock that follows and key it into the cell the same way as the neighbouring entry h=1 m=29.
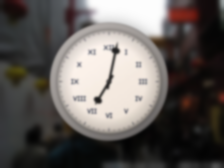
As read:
h=7 m=2
